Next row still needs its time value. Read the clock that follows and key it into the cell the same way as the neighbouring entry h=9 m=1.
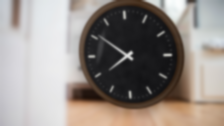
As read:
h=7 m=51
